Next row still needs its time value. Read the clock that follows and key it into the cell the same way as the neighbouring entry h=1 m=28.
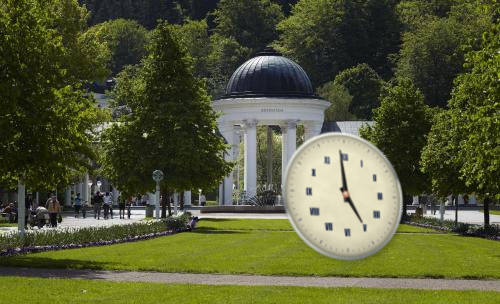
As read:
h=4 m=59
